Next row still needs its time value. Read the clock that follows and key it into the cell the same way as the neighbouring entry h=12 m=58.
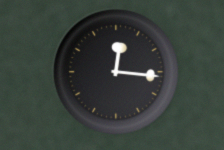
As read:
h=12 m=16
